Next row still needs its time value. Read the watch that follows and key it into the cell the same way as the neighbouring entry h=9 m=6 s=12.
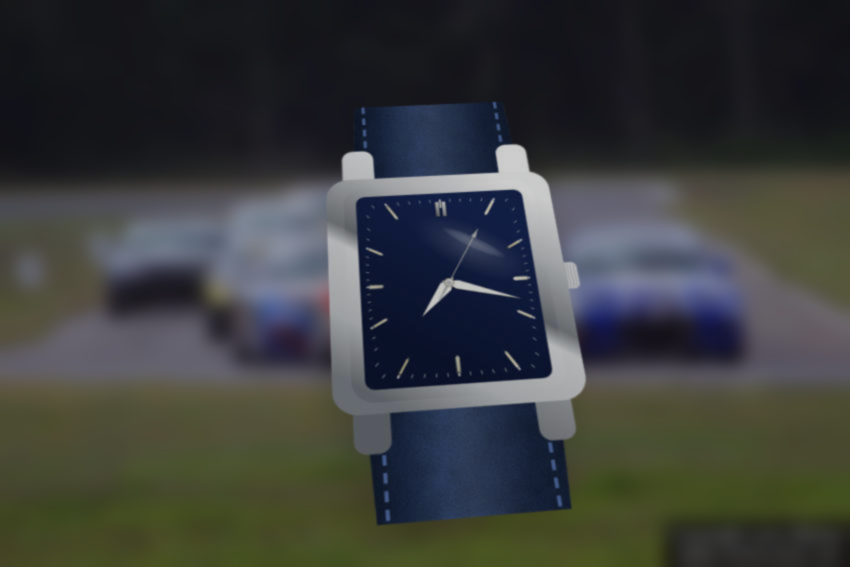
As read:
h=7 m=18 s=5
